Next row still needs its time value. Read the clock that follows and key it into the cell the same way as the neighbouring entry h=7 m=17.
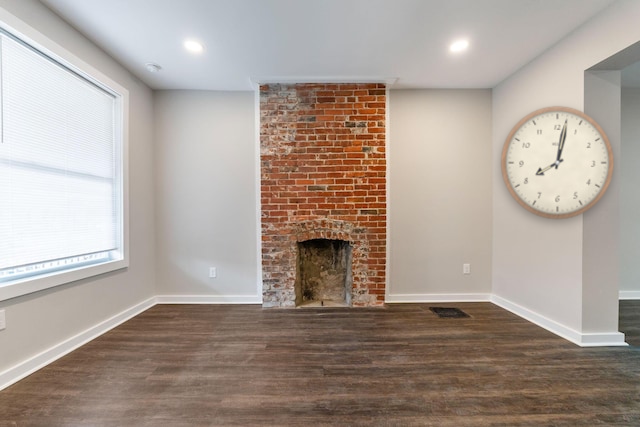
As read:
h=8 m=2
